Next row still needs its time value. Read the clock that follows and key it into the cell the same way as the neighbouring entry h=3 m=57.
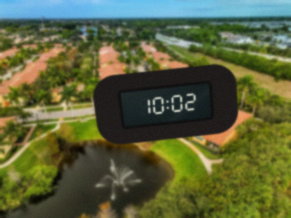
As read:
h=10 m=2
